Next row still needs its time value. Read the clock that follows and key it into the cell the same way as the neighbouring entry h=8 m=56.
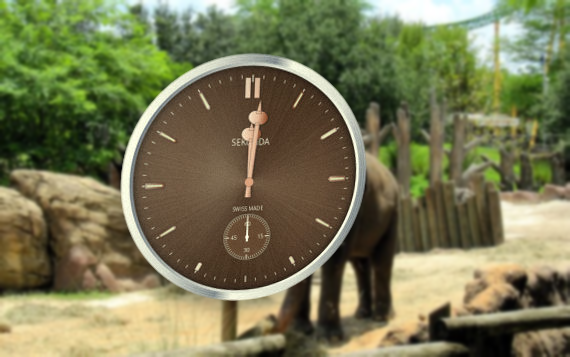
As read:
h=12 m=1
